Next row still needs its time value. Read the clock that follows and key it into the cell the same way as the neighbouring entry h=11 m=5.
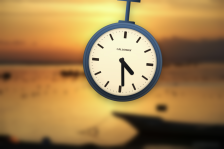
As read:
h=4 m=29
